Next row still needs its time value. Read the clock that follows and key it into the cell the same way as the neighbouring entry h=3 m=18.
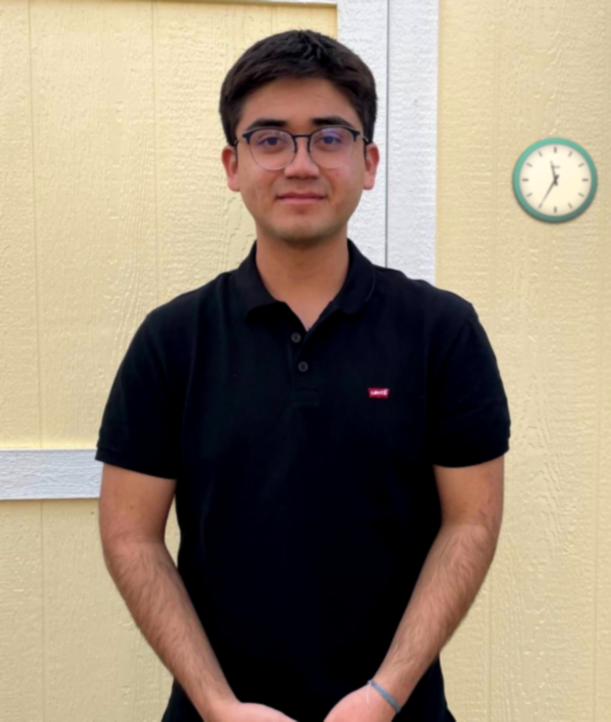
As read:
h=11 m=35
